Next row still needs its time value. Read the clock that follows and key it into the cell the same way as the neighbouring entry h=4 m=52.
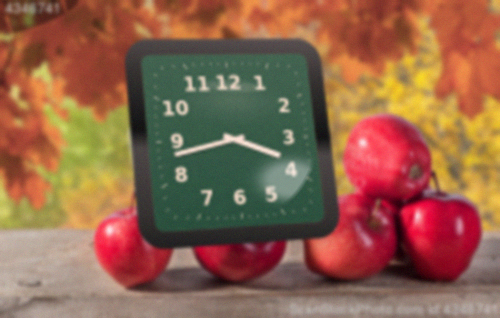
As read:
h=3 m=43
